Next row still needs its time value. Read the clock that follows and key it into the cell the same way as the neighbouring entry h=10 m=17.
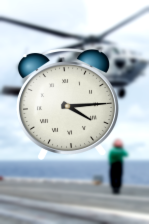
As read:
h=4 m=15
